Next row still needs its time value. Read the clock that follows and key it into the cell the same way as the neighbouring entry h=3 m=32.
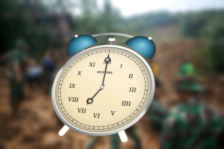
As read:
h=7 m=0
